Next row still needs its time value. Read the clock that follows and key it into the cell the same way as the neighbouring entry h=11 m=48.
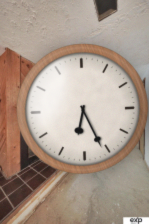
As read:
h=6 m=26
